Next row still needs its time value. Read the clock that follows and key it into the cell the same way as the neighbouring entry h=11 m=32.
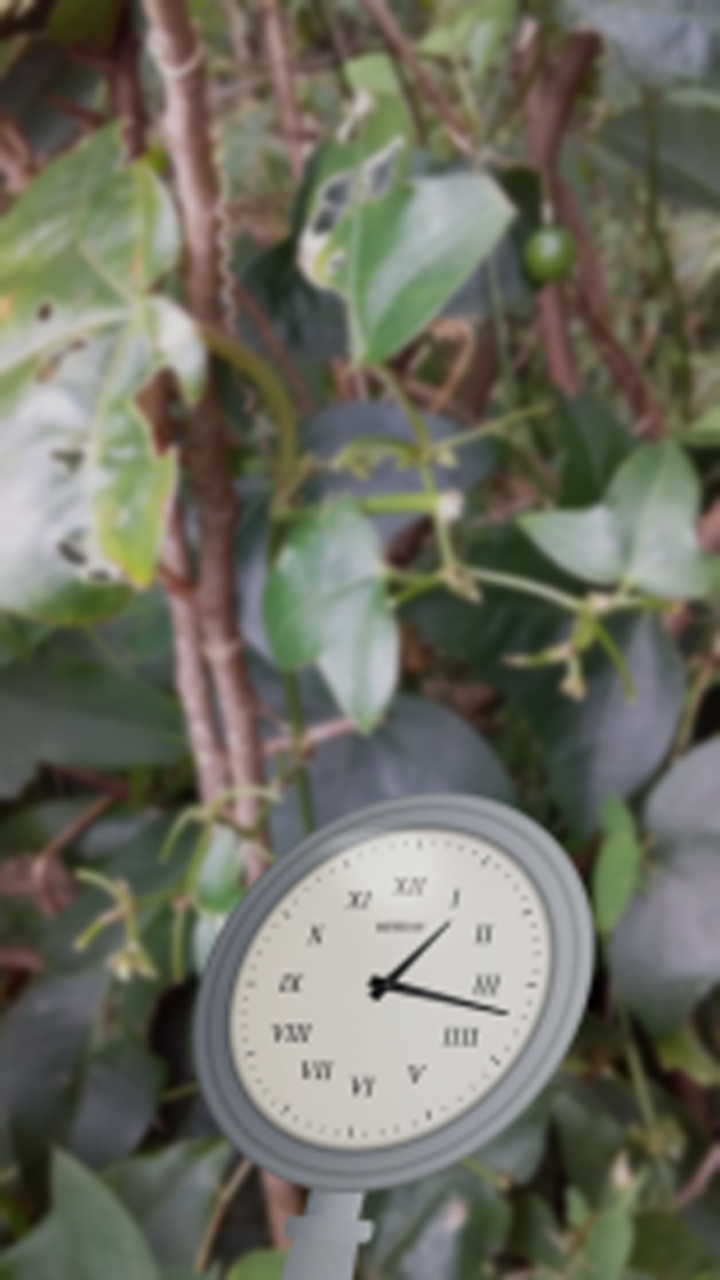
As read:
h=1 m=17
